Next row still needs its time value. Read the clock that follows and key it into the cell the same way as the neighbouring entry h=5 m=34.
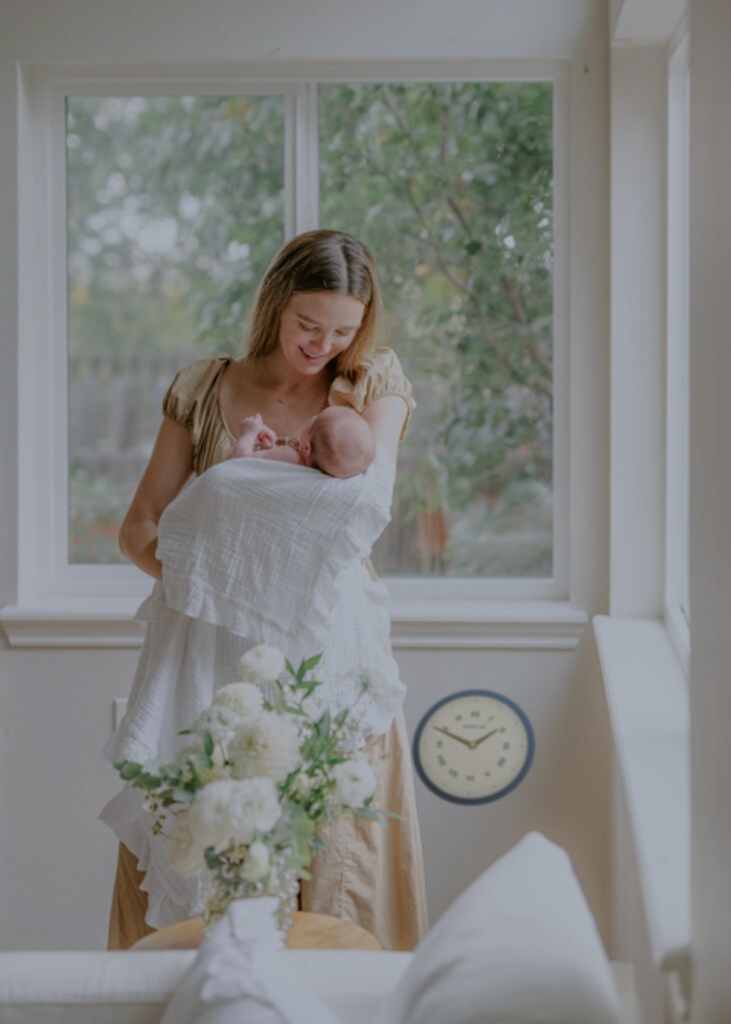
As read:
h=1 m=49
